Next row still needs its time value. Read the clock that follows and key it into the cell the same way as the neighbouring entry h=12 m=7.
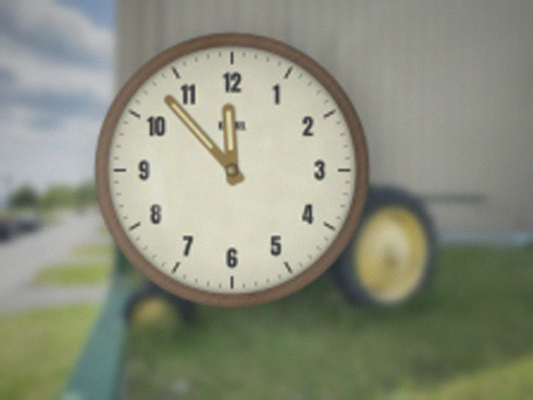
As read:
h=11 m=53
